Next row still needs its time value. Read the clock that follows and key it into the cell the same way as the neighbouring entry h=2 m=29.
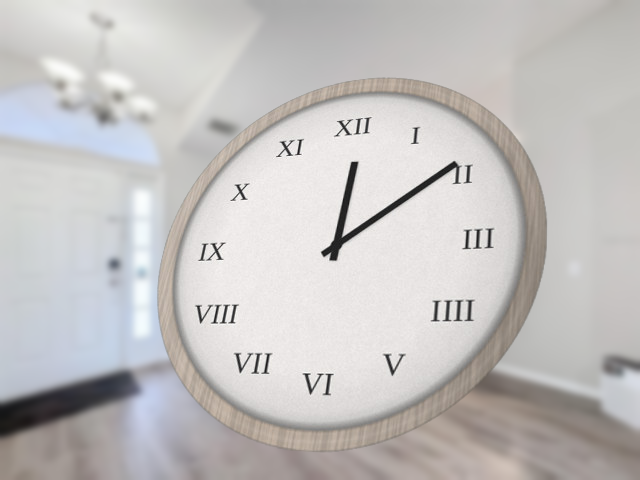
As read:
h=12 m=9
